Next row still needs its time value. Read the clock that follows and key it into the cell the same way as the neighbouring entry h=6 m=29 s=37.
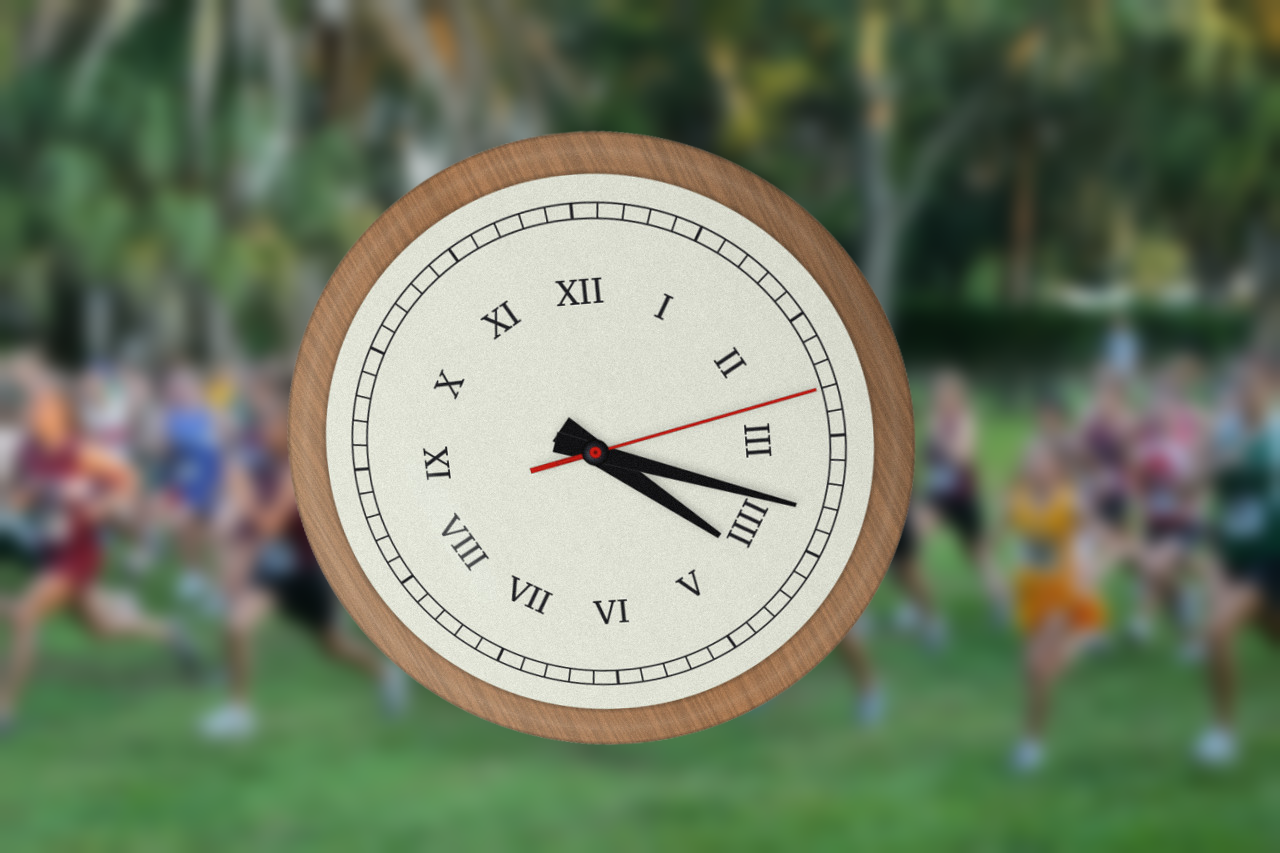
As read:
h=4 m=18 s=13
